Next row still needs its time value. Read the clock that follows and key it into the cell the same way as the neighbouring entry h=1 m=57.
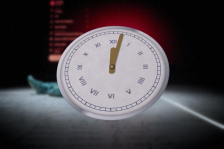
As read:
h=12 m=2
